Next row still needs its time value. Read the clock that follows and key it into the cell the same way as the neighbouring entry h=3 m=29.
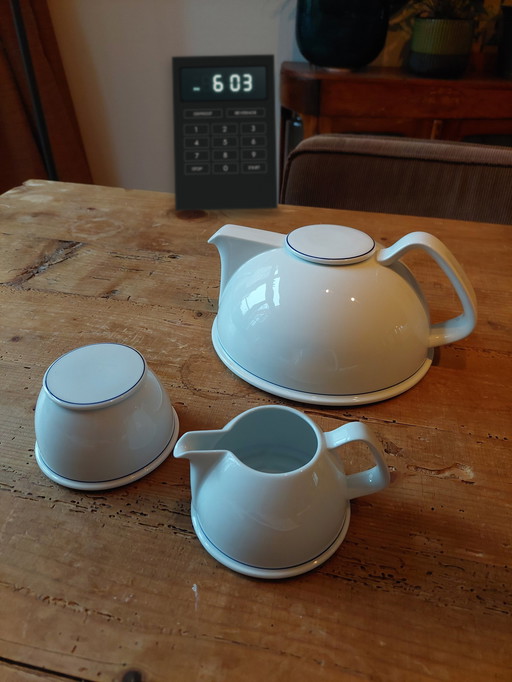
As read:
h=6 m=3
